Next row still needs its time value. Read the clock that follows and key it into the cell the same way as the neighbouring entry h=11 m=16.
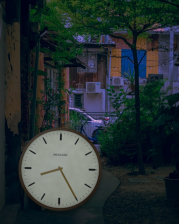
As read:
h=8 m=25
